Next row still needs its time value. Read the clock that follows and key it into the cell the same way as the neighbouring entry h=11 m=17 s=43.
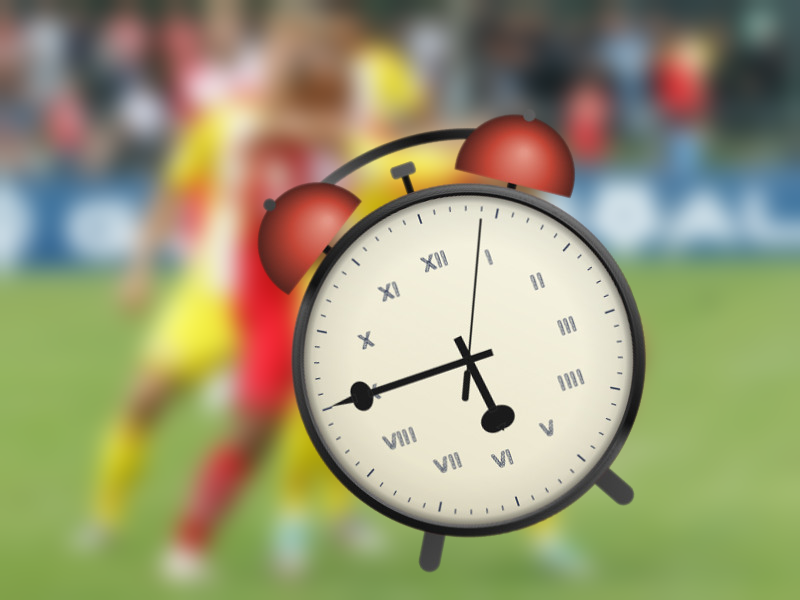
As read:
h=5 m=45 s=4
